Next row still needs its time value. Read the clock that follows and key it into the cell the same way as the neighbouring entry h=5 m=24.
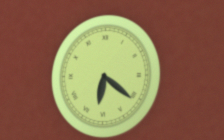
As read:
h=6 m=21
